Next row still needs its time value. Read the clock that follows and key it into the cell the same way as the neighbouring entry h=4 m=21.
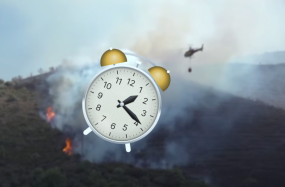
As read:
h=1 m=19
